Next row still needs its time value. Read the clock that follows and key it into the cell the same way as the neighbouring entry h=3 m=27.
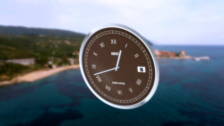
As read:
h=12 m=42
